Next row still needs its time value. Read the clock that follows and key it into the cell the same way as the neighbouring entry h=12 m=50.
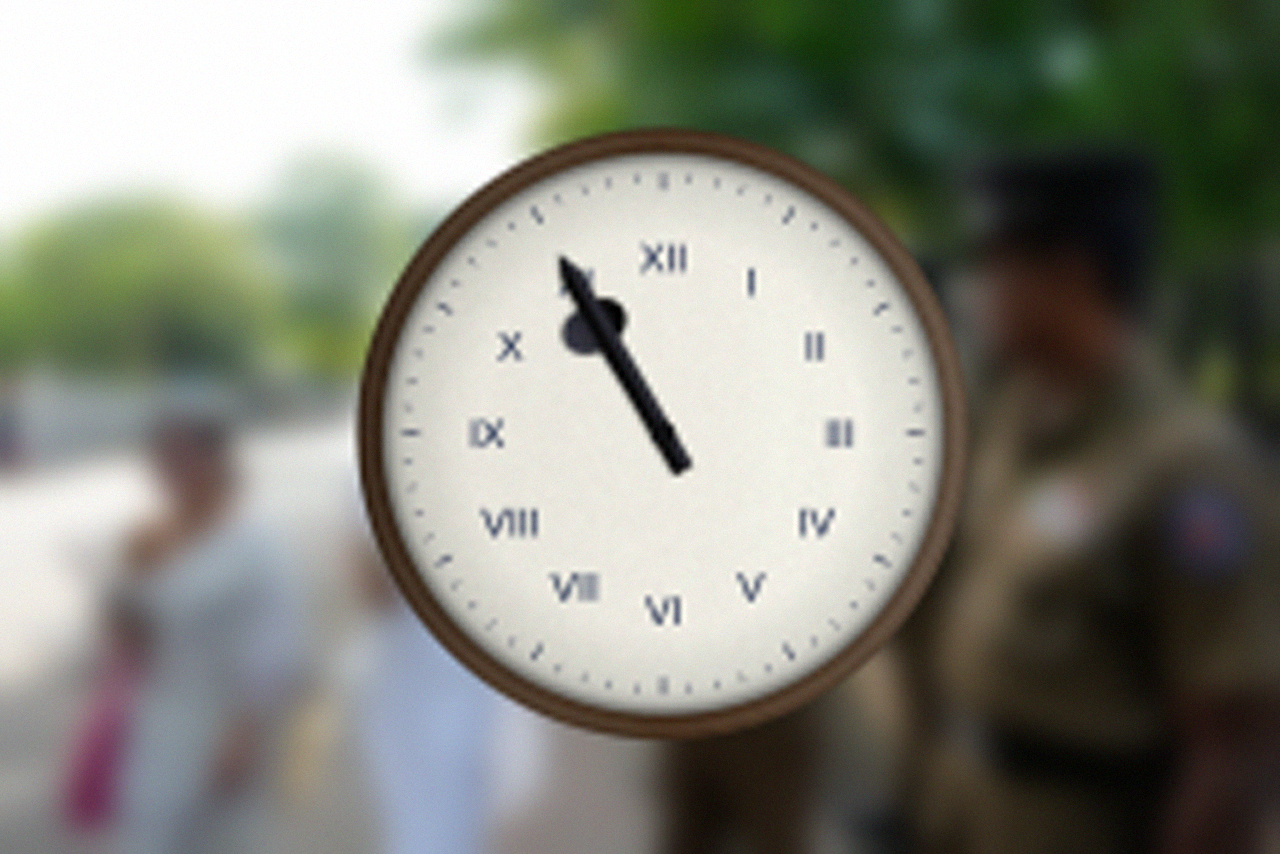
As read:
h=10 m=55
